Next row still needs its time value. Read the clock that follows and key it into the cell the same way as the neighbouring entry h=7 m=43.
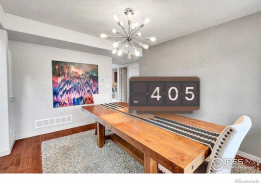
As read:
h=4 m=5
